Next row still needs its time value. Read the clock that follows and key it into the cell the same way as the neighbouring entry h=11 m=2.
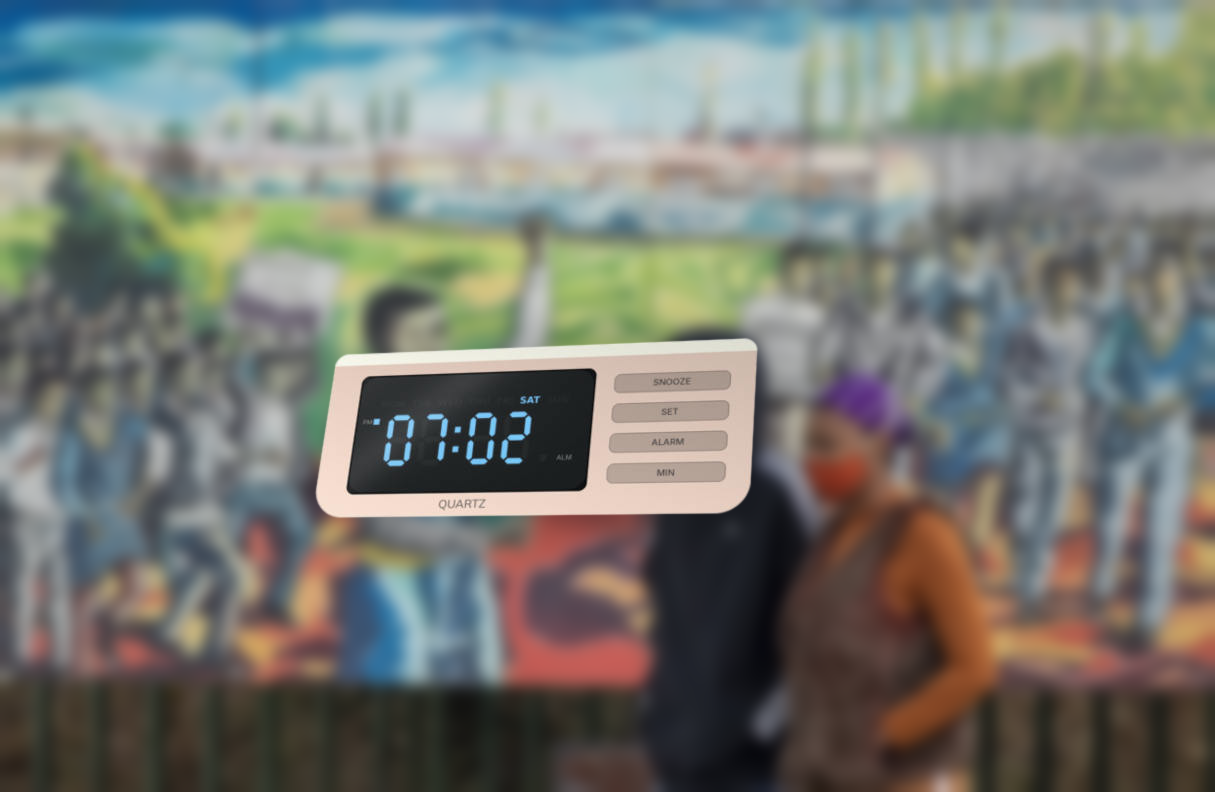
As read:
h=7 m=2
